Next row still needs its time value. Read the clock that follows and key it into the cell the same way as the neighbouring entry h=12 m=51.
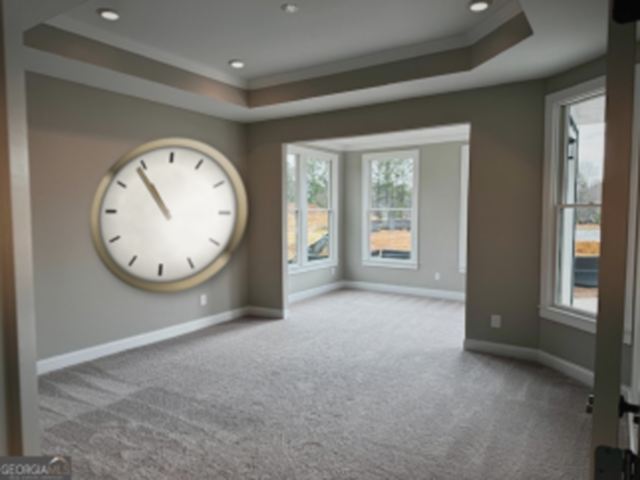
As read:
h=10 m=54
